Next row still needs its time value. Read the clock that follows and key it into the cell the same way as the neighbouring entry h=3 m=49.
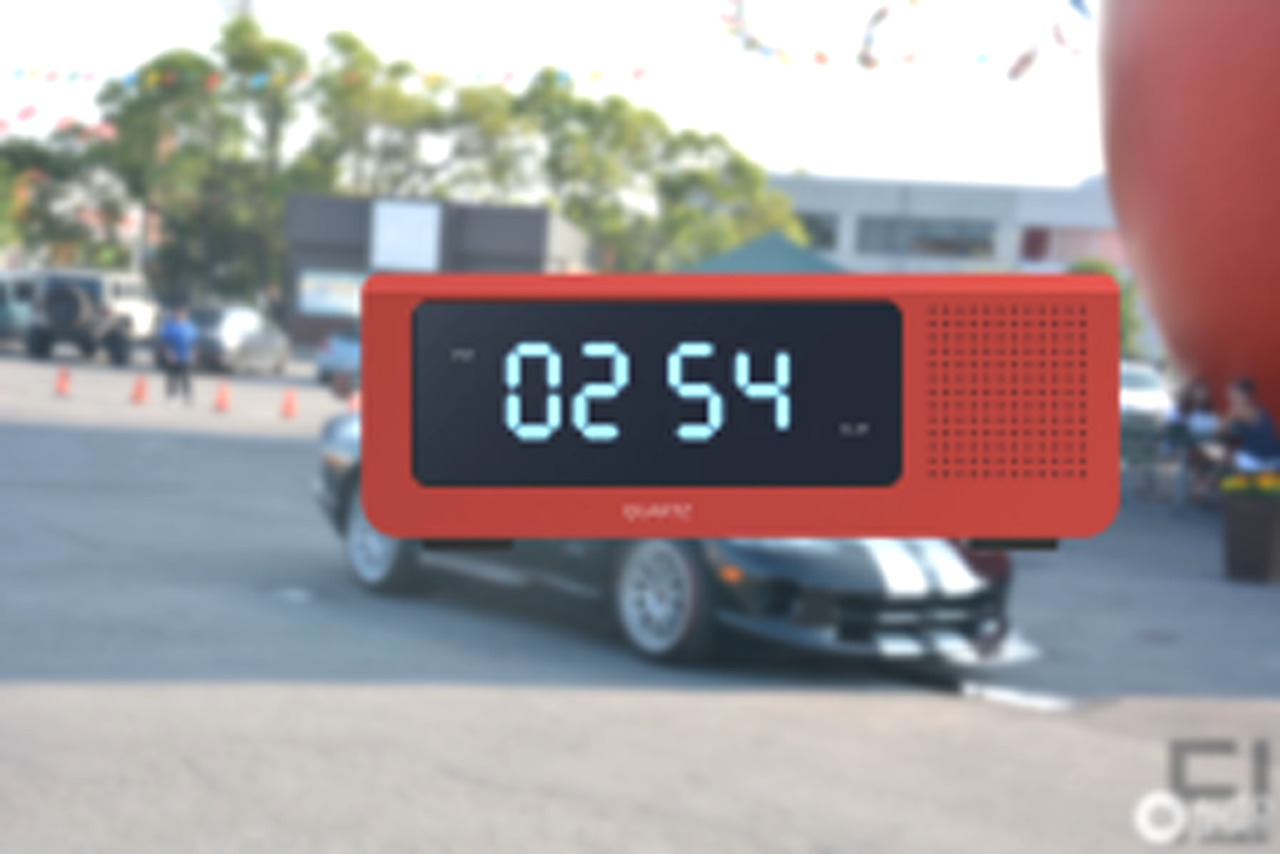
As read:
h=2 m=54
